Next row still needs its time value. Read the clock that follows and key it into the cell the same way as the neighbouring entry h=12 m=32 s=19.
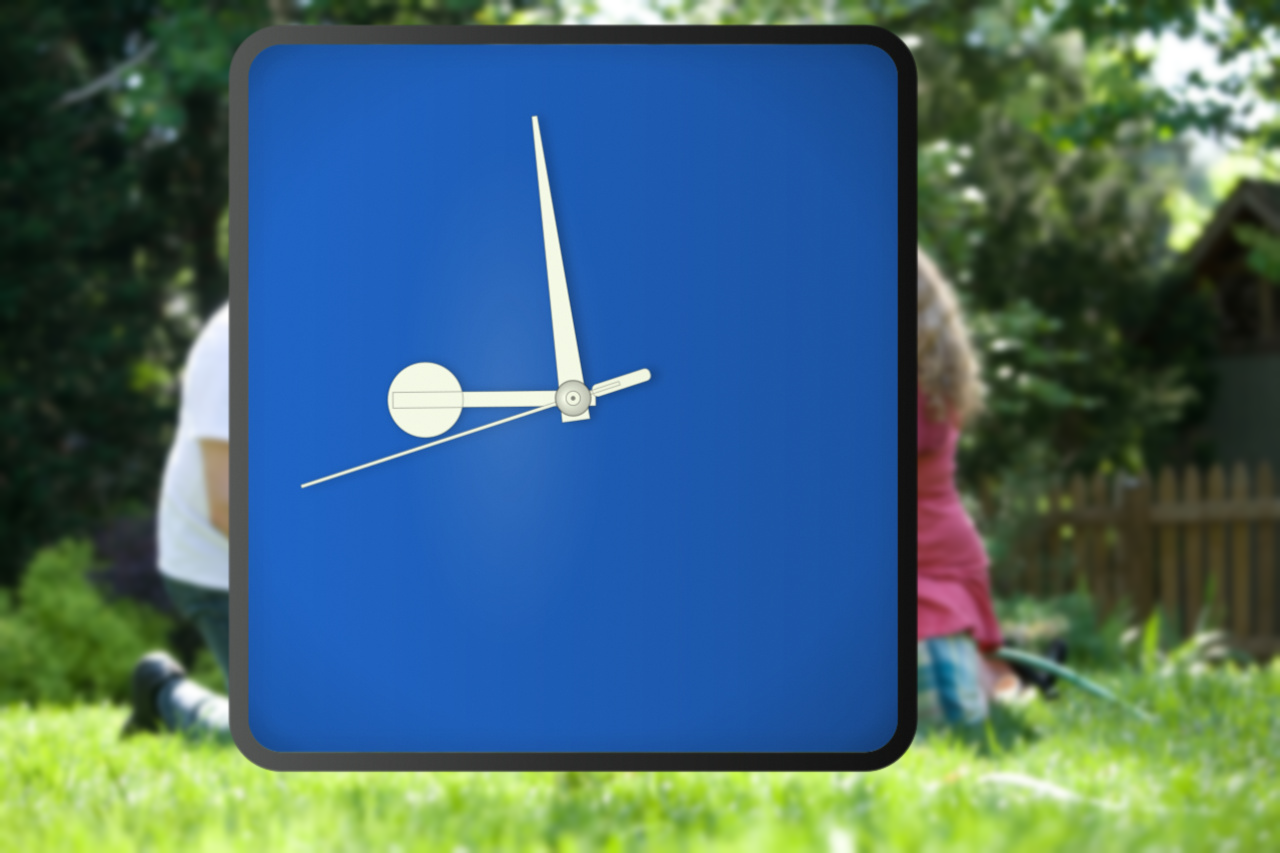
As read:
h=8 m=58 s=42
